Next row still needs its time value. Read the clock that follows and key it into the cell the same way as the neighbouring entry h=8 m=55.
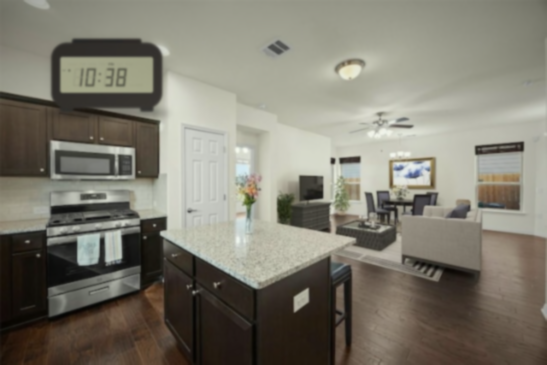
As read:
h=10 m=38
